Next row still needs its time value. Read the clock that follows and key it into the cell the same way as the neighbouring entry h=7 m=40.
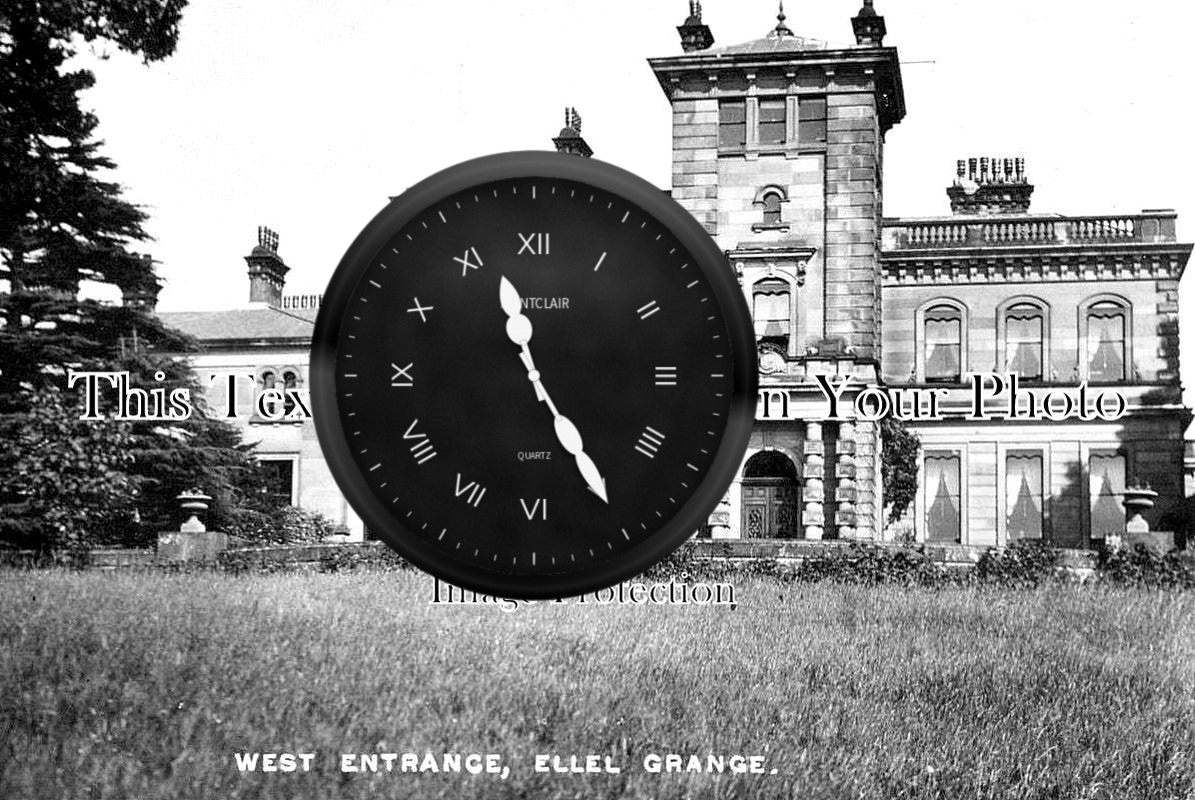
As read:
h=11 m=25
